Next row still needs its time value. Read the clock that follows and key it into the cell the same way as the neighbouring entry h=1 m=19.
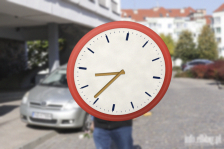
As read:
h=8 m=36
